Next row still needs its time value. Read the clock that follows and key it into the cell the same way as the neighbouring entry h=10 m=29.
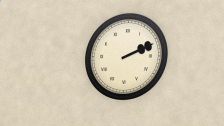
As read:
h=2 m=11
